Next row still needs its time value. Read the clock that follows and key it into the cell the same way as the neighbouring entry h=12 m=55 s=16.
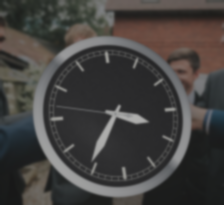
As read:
h=3 m=35 s=47
